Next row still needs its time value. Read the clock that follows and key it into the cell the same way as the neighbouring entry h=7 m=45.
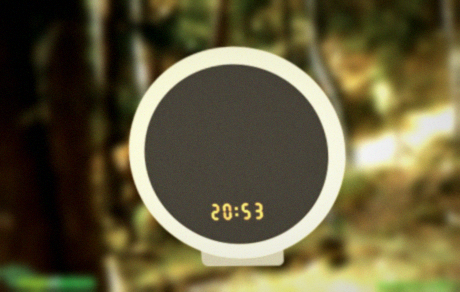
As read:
h=20 m=53
